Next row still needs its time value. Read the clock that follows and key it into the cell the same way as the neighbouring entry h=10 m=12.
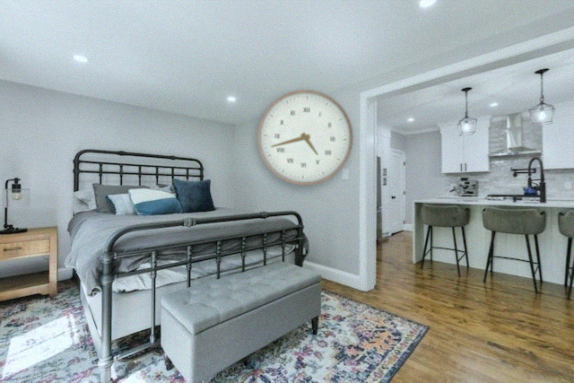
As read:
h=4 m=42
